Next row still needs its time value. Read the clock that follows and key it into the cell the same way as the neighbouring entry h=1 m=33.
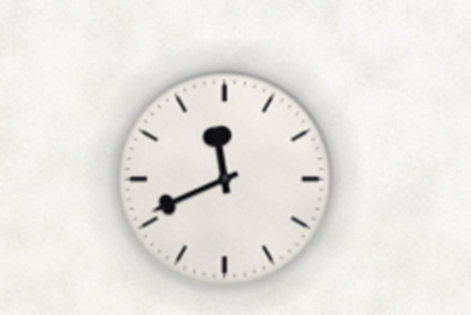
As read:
h=11 m=41
